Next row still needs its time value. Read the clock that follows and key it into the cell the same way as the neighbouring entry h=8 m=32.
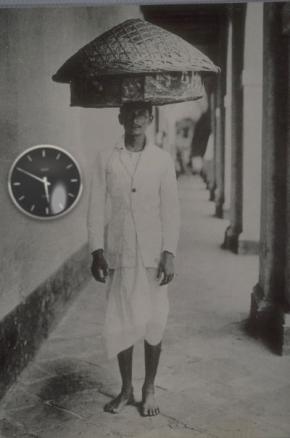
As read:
h=5 m=50
